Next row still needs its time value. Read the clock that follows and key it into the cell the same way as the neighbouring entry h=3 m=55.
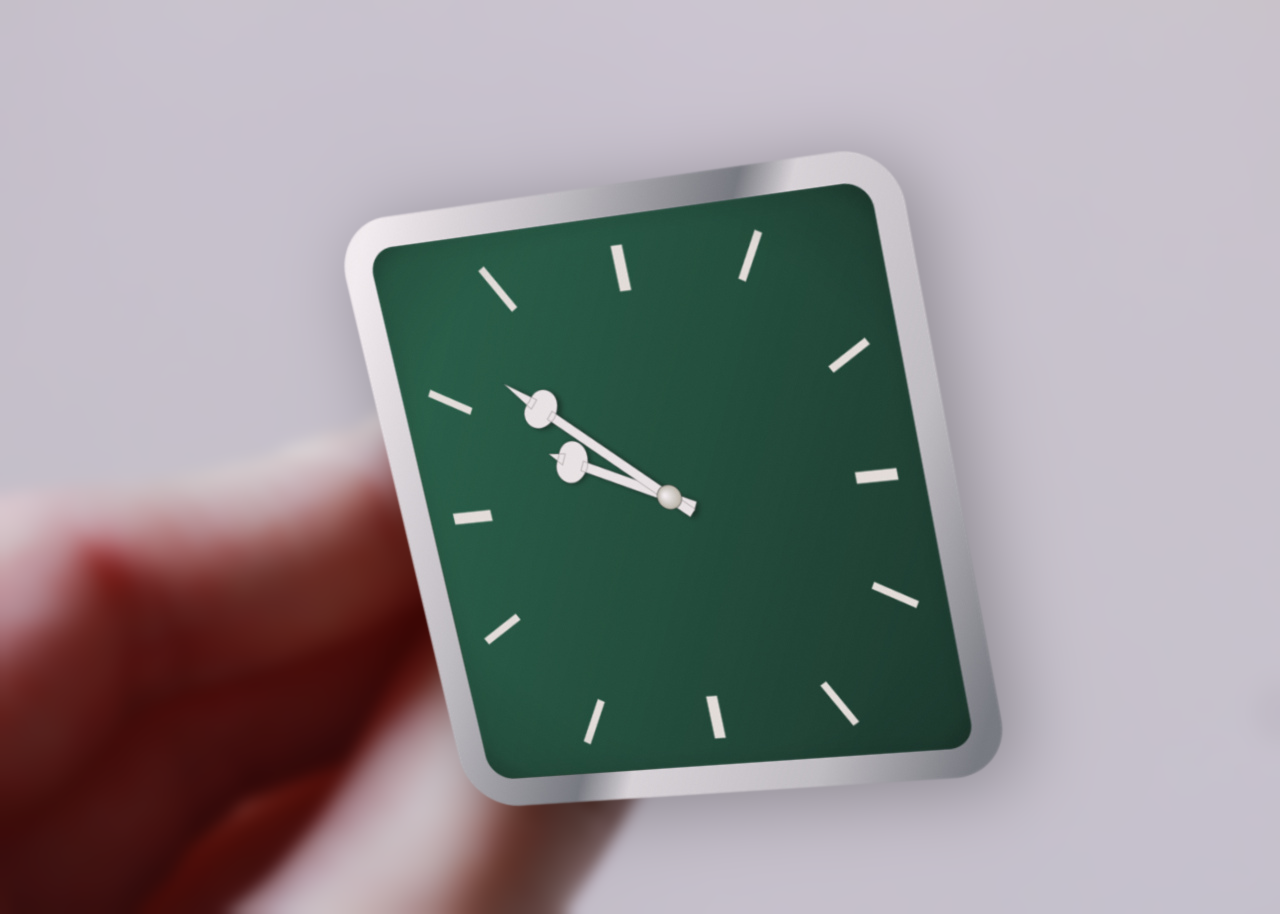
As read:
h=9 m=52
